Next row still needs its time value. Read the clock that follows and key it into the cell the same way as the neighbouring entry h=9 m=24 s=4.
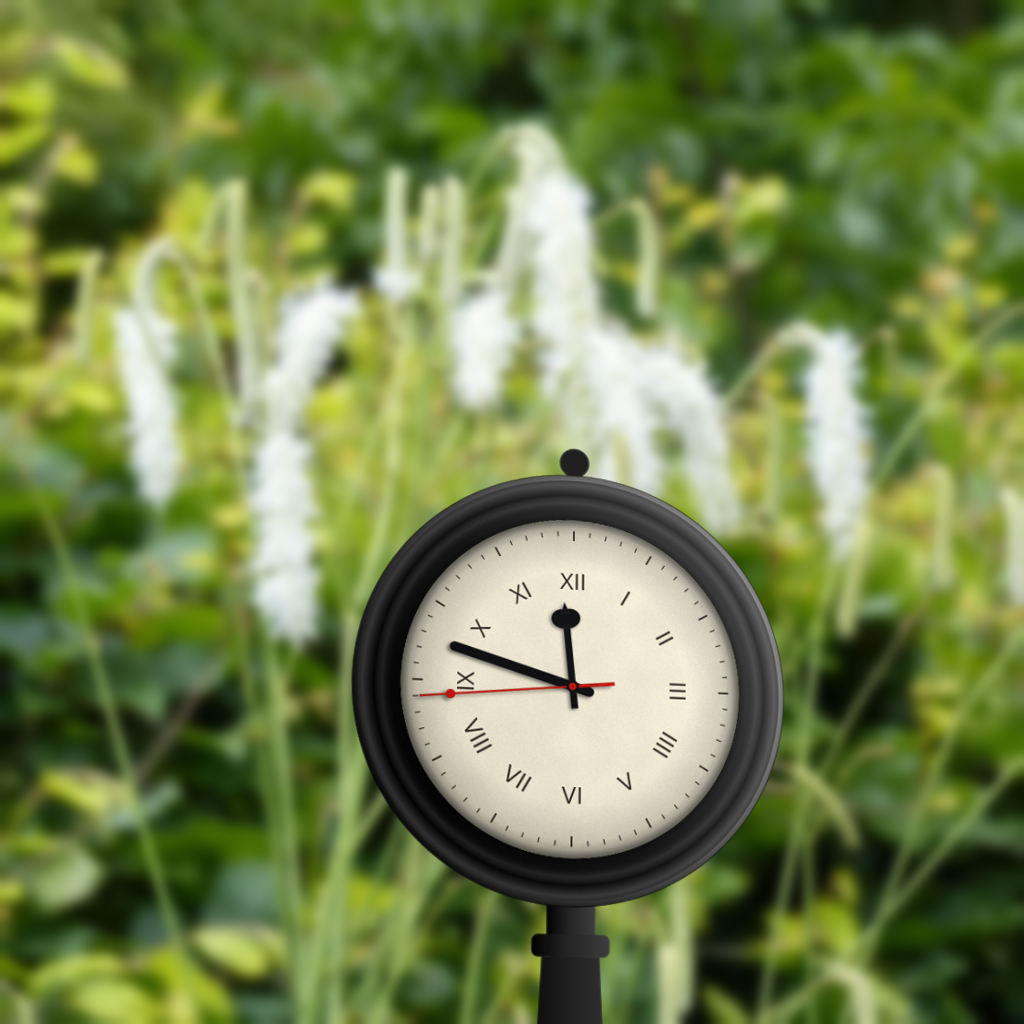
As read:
h=11 m=47 s=44
